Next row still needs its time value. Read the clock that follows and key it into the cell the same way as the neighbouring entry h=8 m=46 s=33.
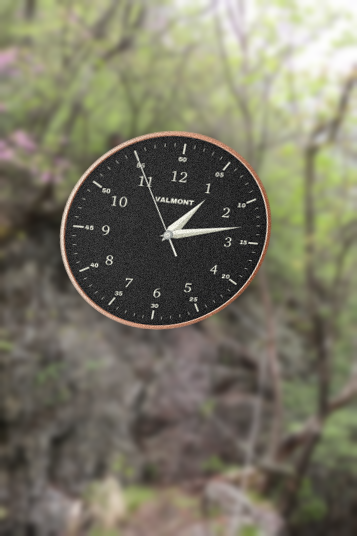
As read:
h=1 m=12 s=55
